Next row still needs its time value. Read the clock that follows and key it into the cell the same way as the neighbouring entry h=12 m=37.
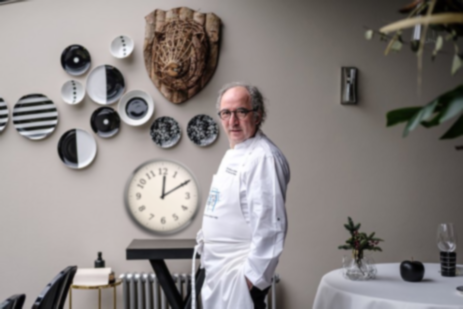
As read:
h=12 m=10
